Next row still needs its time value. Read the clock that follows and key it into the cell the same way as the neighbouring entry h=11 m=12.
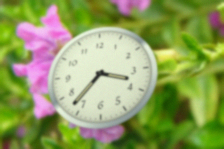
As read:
h=3 m=37
